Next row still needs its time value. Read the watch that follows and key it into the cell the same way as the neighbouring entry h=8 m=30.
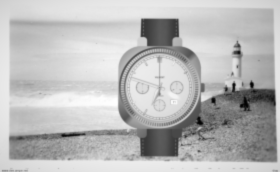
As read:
h=6 m=48
